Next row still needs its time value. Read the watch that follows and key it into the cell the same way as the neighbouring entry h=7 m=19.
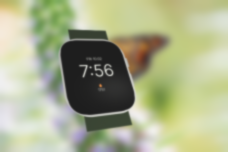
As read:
h=7 m=56
